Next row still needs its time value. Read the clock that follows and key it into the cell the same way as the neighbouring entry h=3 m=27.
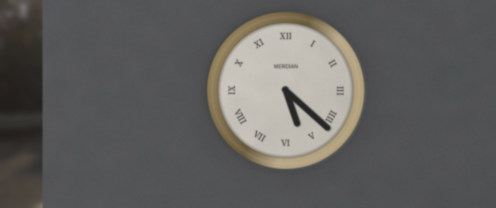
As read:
h=5 m=22
